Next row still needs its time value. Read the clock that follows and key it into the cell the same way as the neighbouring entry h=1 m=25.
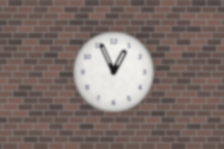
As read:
h=12 m=56
